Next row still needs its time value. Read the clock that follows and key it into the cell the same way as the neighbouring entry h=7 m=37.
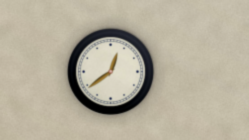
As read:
h=12 m=39
